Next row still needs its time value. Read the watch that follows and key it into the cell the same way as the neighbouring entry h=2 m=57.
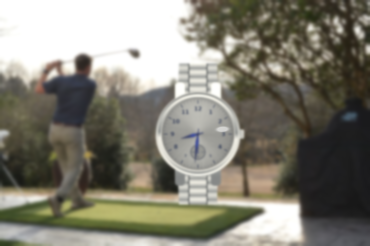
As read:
h=8 m=31
